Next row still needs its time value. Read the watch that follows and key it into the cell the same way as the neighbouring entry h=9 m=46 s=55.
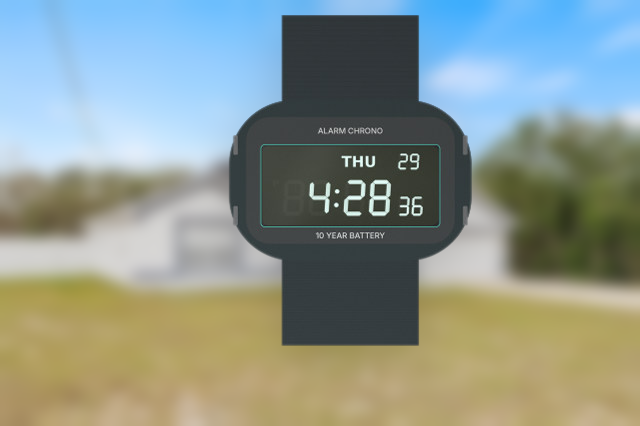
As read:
h=4 m=28 s=36
